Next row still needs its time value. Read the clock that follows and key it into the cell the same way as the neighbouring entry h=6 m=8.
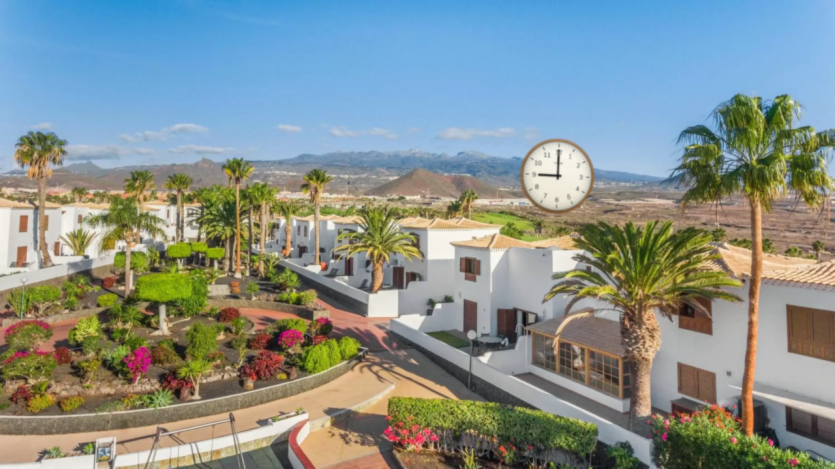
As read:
h=9 m=0
